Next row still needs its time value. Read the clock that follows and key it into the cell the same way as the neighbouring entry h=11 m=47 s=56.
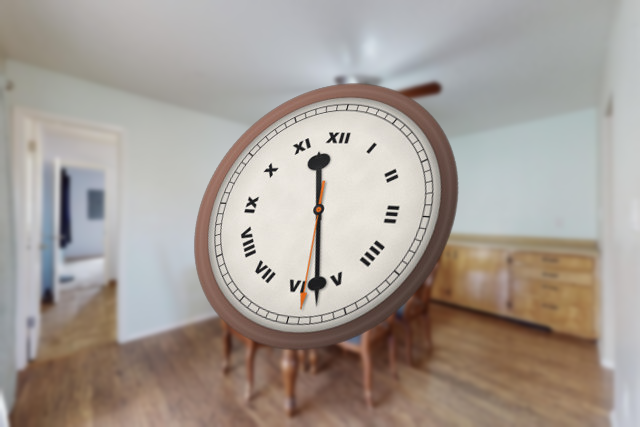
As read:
h=11 m=27 s=29
